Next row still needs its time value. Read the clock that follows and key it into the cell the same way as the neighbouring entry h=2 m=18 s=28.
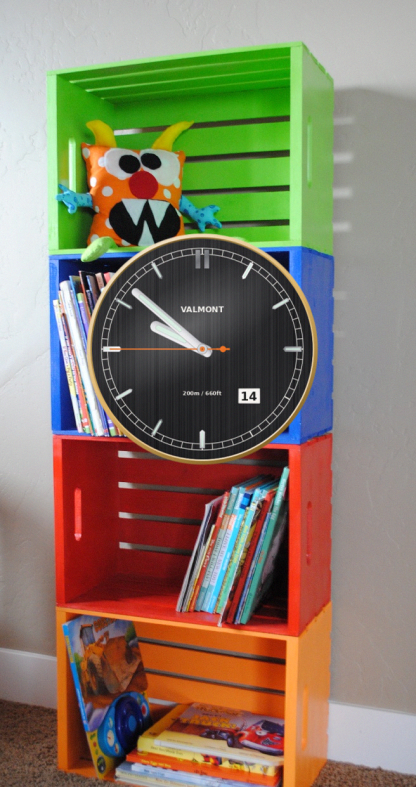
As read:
h=9 m=51 s=45
